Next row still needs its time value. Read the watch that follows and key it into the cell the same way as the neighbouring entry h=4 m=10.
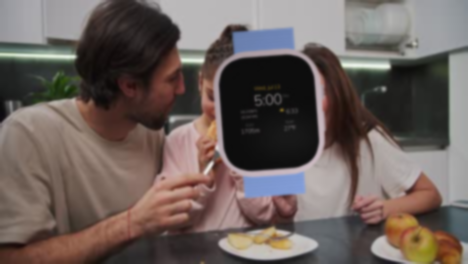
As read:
h=5 m=0
